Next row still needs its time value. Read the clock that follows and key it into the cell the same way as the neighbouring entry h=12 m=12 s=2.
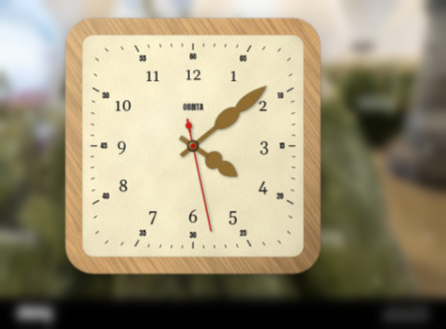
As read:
h=4 m=8 s=28
